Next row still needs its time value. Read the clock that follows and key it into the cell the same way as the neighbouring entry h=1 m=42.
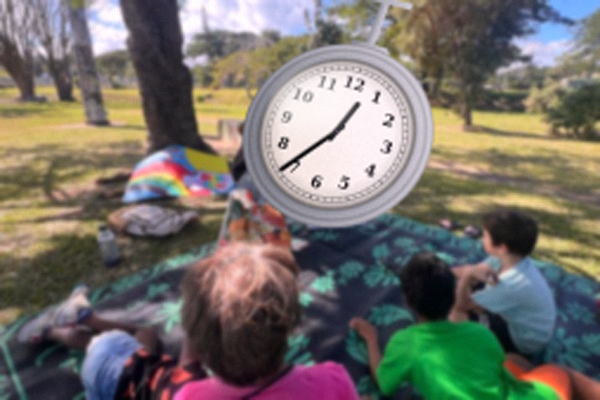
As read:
h=12 m=36
